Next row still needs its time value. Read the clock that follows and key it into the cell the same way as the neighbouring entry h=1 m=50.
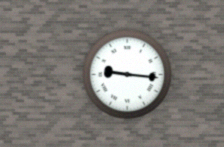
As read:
h=9 m=16
